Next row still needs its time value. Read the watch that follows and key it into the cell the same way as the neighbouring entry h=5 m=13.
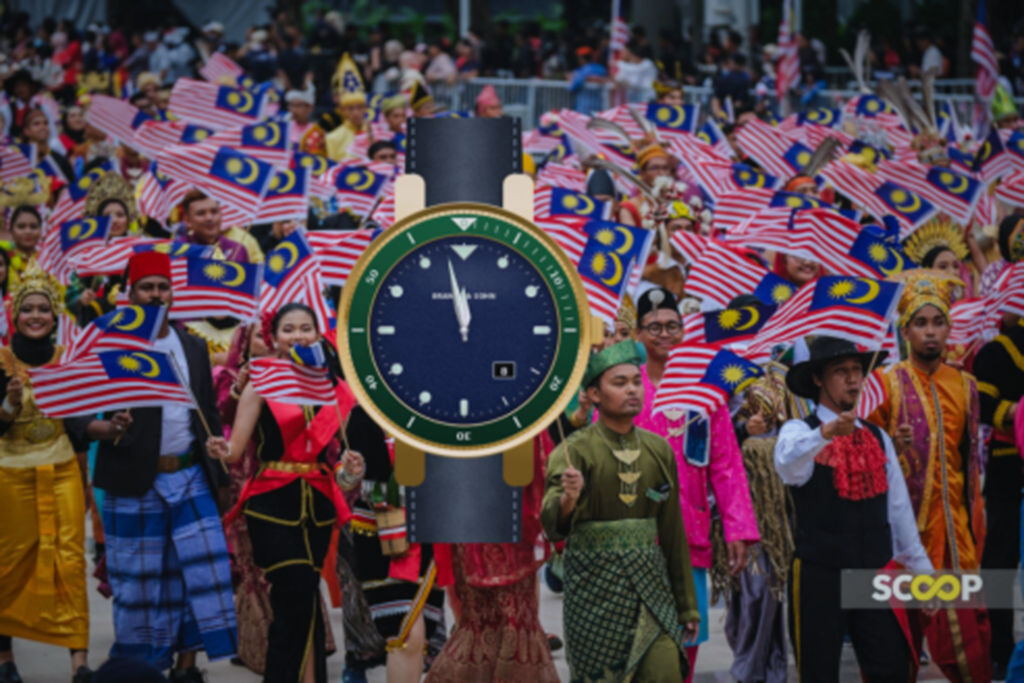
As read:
h=11 m=58
